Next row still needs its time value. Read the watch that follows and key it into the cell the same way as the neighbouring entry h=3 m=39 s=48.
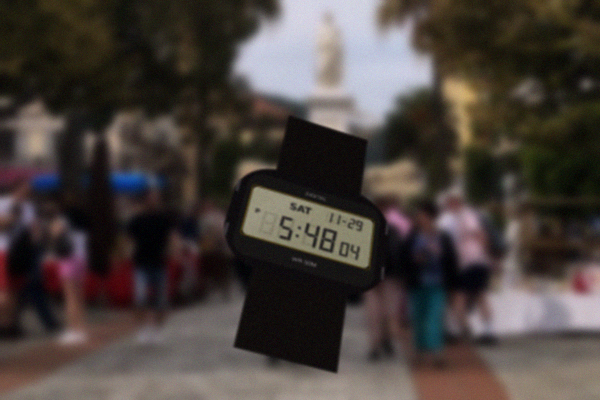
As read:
h=5 m=48 s=4
